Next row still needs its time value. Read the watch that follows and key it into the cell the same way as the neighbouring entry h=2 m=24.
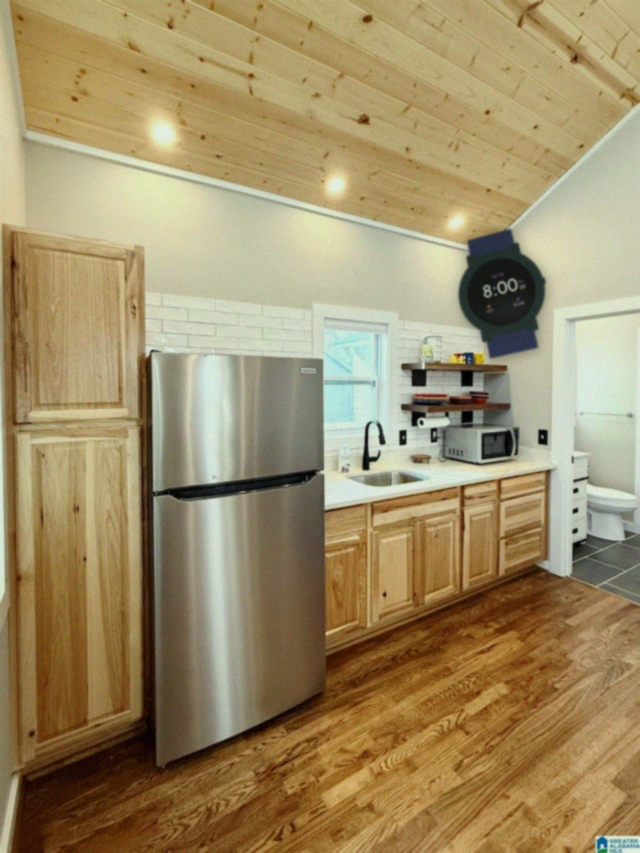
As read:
h=8 m=0
